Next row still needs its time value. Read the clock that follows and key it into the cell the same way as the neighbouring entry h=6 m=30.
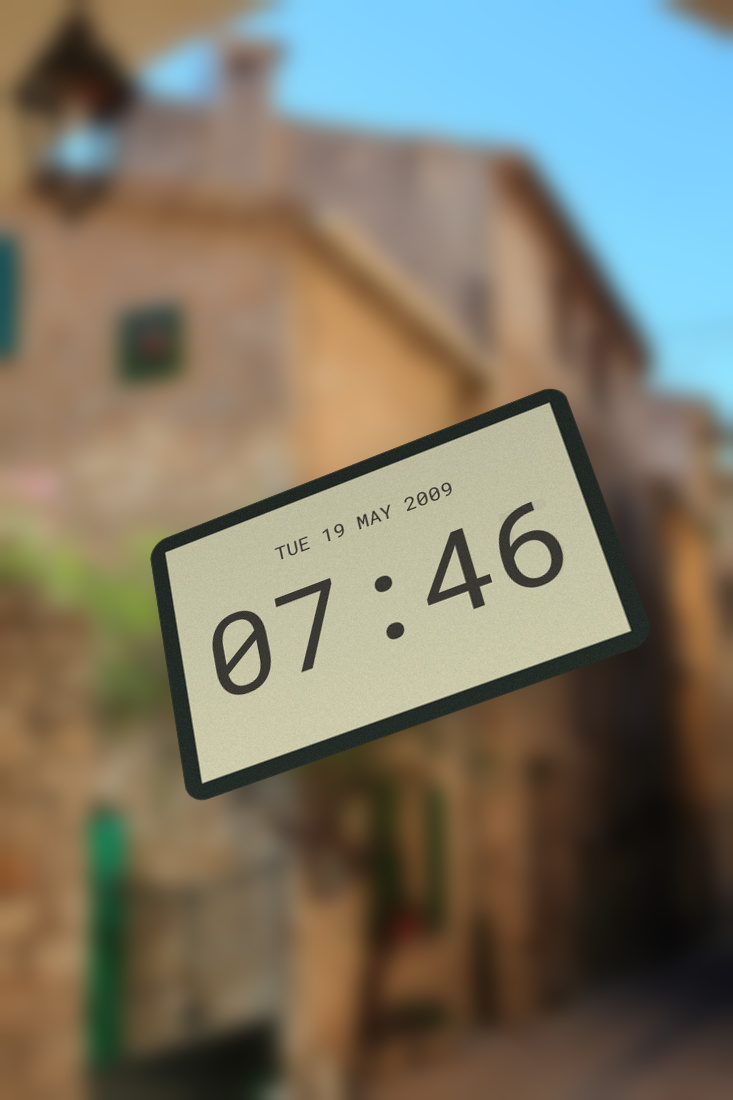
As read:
h=7 m=46
